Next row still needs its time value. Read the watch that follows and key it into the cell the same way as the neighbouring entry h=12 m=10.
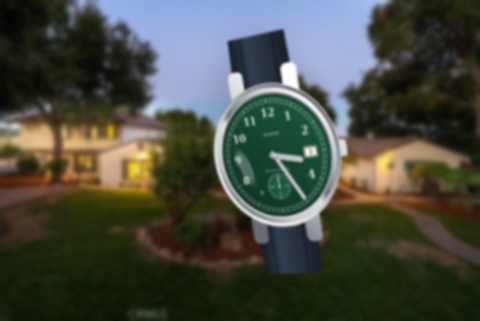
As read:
h=3 m=25
